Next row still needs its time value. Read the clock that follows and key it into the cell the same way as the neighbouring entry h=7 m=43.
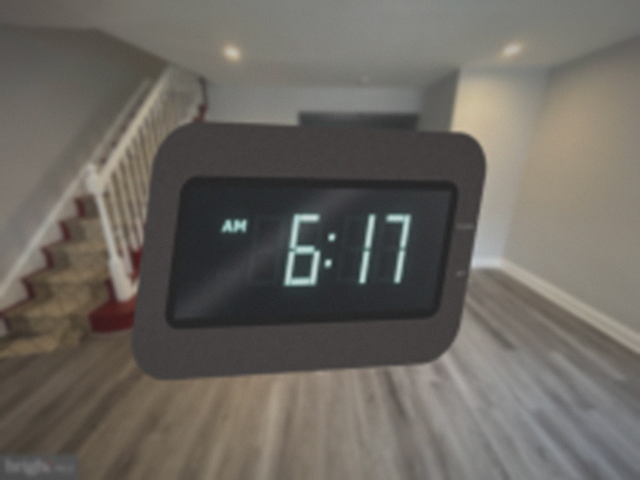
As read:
h=6 m=17
